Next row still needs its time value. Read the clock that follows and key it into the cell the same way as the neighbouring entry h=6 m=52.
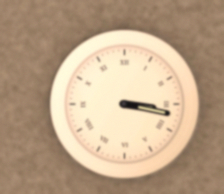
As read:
h=3 m=17
